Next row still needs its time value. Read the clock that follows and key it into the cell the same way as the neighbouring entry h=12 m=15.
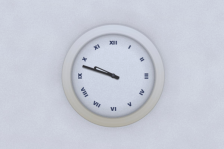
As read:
h=9 m=48
